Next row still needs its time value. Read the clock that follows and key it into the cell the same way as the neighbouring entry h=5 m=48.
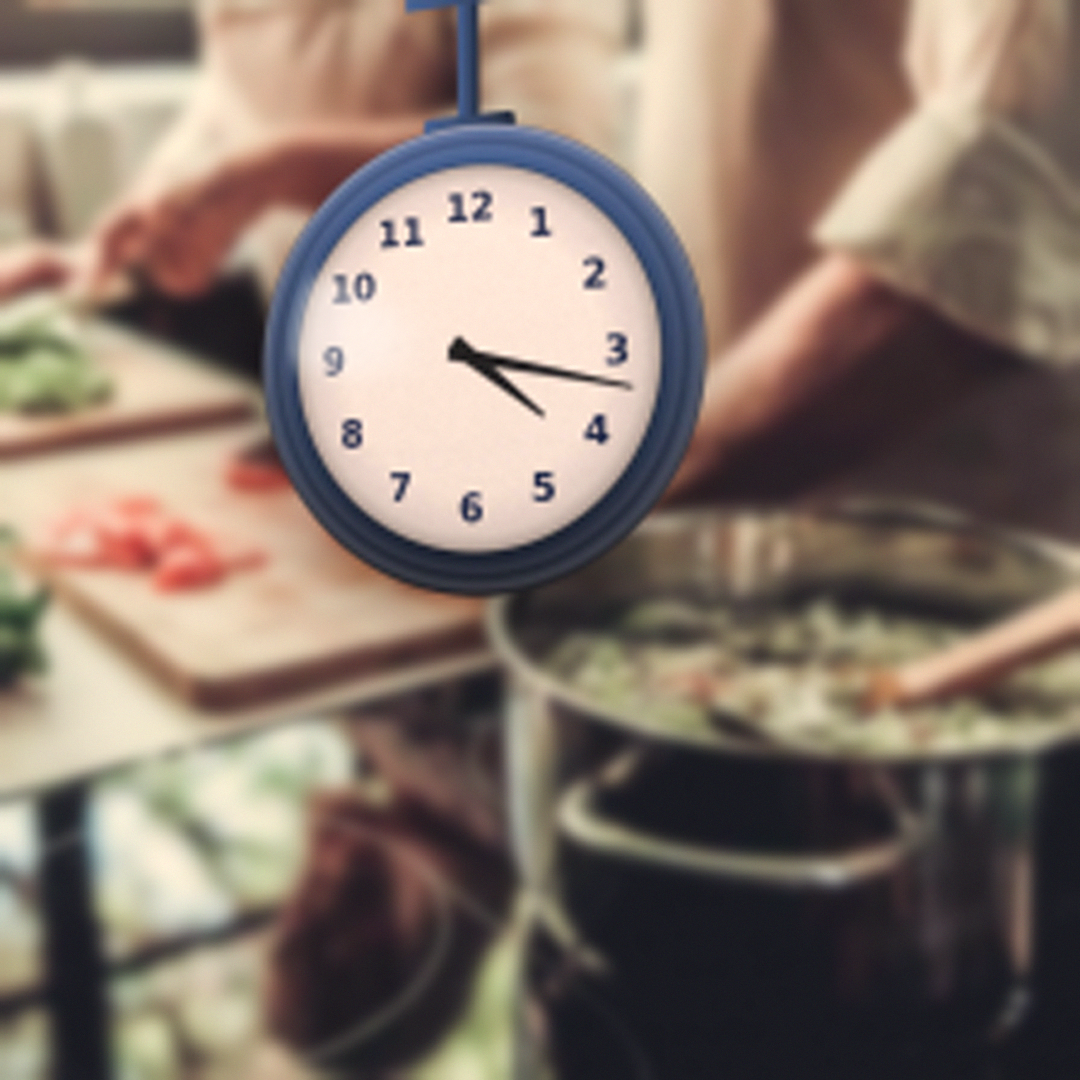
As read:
h=4 m=17
